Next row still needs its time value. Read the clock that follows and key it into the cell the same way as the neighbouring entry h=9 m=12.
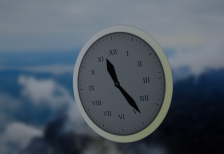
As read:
h=11 m=24
